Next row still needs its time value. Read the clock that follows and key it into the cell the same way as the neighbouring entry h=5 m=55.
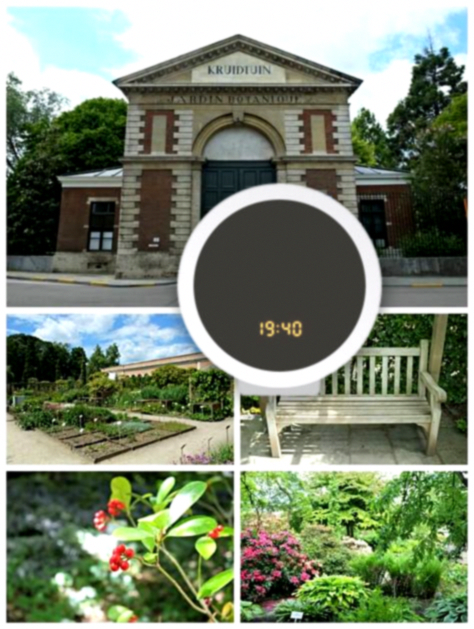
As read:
h=19 m=40
